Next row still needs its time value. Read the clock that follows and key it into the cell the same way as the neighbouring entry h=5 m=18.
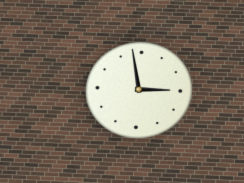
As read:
h=2 m=58
